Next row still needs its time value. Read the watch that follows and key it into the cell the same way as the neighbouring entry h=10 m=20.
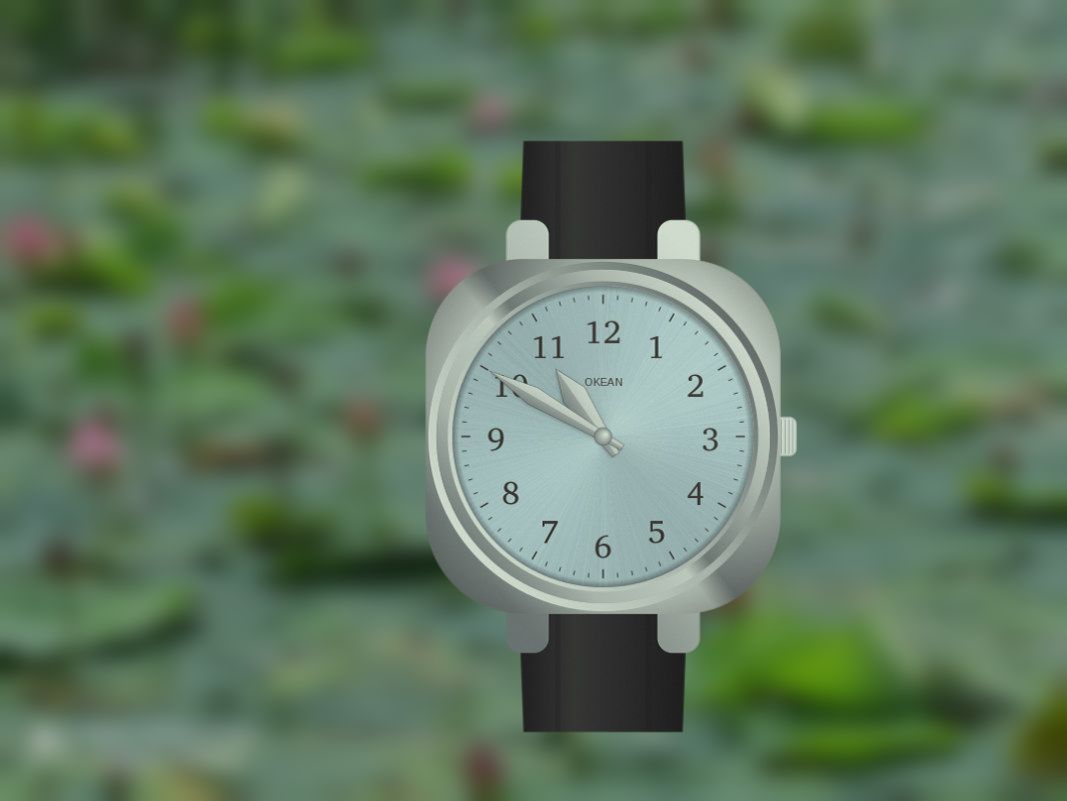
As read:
h=10 m=50
